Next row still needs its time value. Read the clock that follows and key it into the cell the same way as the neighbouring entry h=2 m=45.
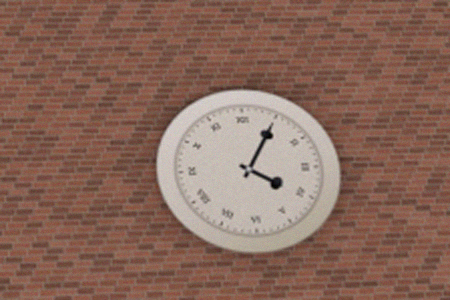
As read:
h=4 m=5
